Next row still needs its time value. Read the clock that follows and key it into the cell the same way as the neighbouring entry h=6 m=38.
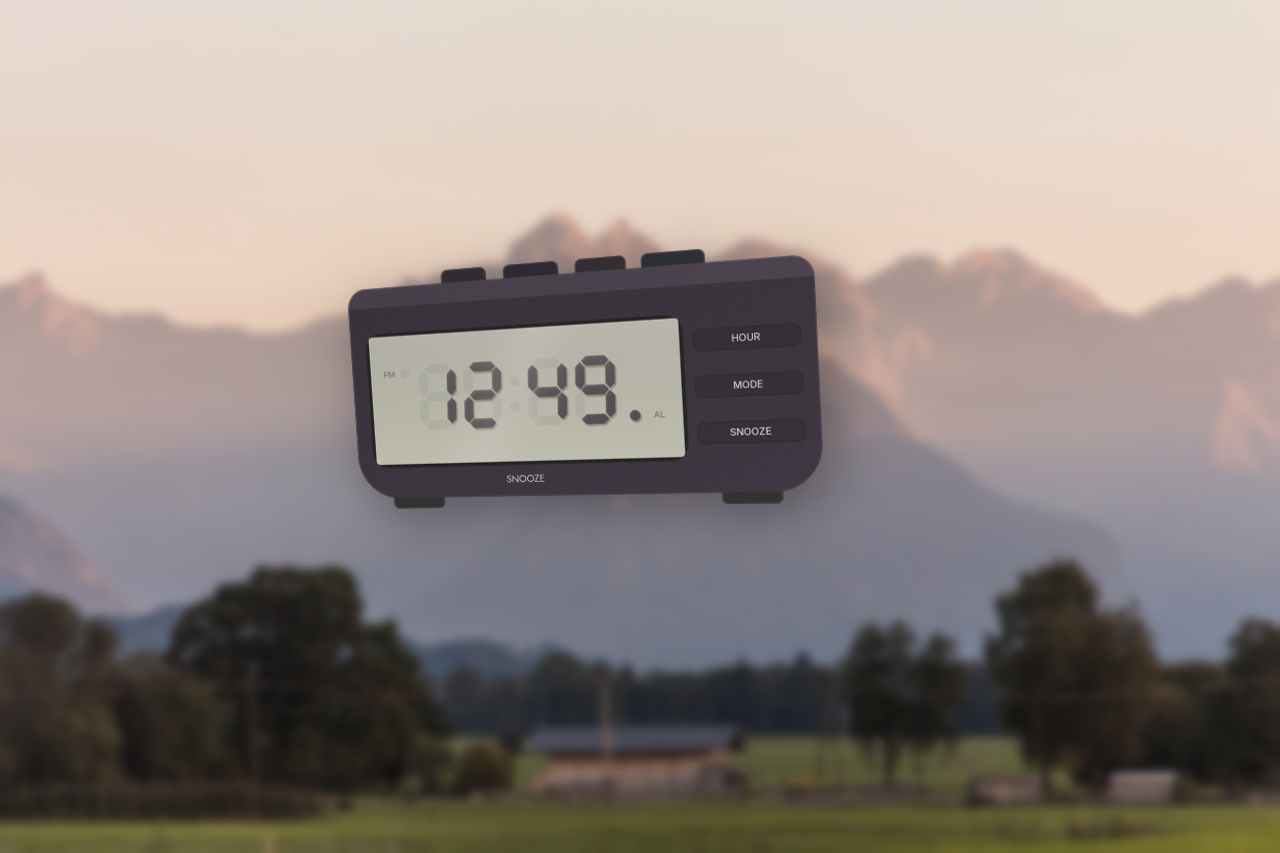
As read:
h=12 m=49
